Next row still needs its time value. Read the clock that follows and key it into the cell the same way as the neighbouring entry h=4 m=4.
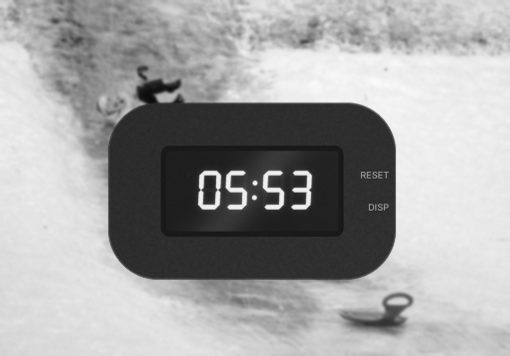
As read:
h=5 m=53
